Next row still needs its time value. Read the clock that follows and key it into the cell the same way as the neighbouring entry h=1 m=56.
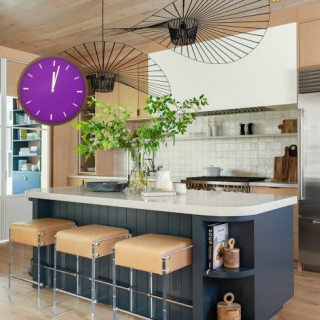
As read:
h=12 m=2
